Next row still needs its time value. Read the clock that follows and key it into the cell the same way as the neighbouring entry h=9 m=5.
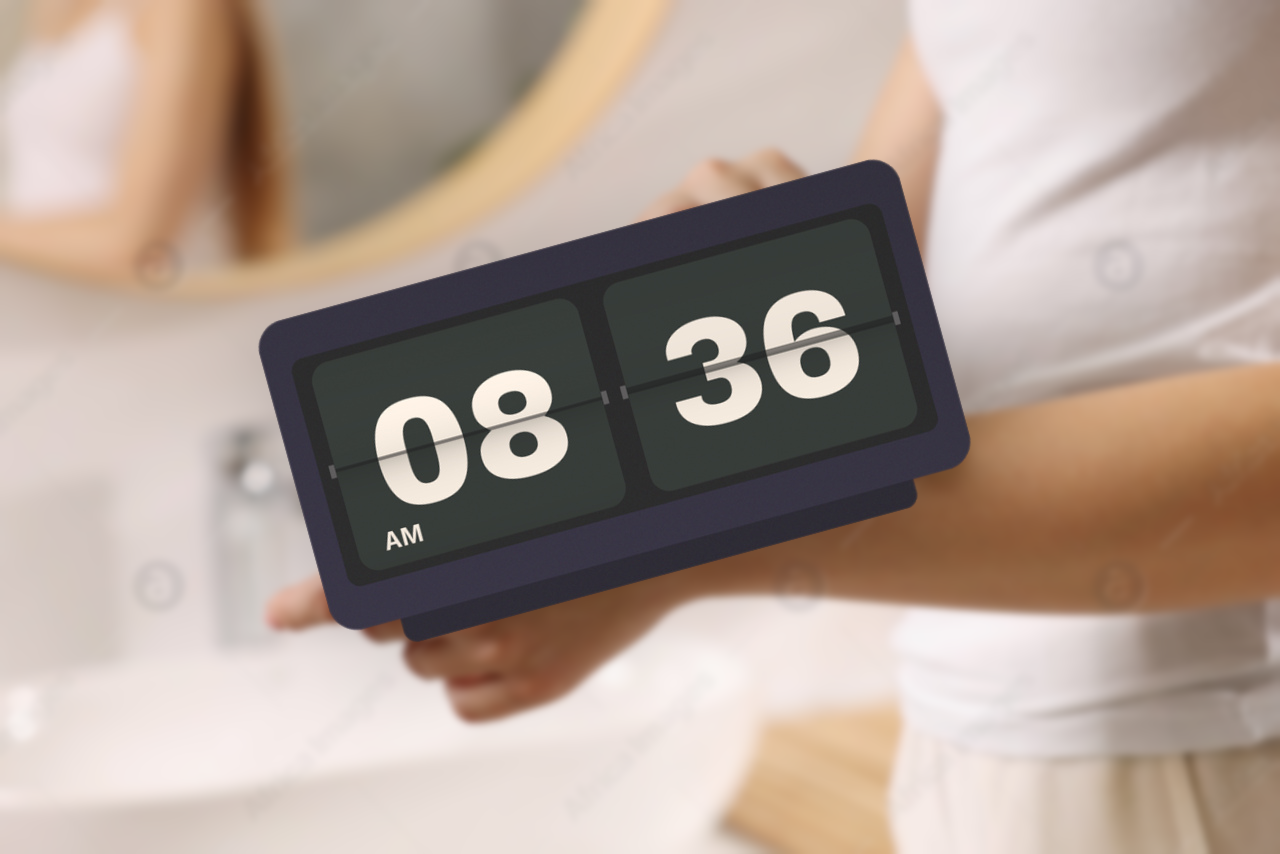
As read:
h=8 m=36
